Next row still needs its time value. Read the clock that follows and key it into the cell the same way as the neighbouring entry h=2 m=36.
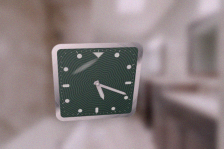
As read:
h=5 m=19
